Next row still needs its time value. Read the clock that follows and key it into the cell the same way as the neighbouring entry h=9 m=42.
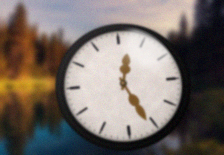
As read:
h=12 m=26
